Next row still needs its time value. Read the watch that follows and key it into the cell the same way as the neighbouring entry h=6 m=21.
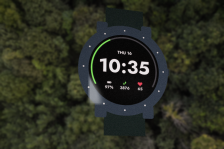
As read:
h=10 m=35
